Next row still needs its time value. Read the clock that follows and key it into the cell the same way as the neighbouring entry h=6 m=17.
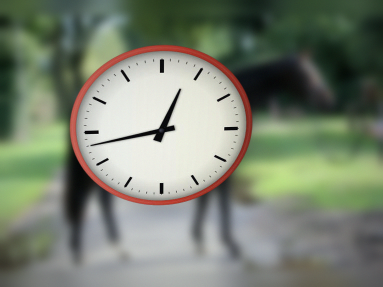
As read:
h=12 m=43
